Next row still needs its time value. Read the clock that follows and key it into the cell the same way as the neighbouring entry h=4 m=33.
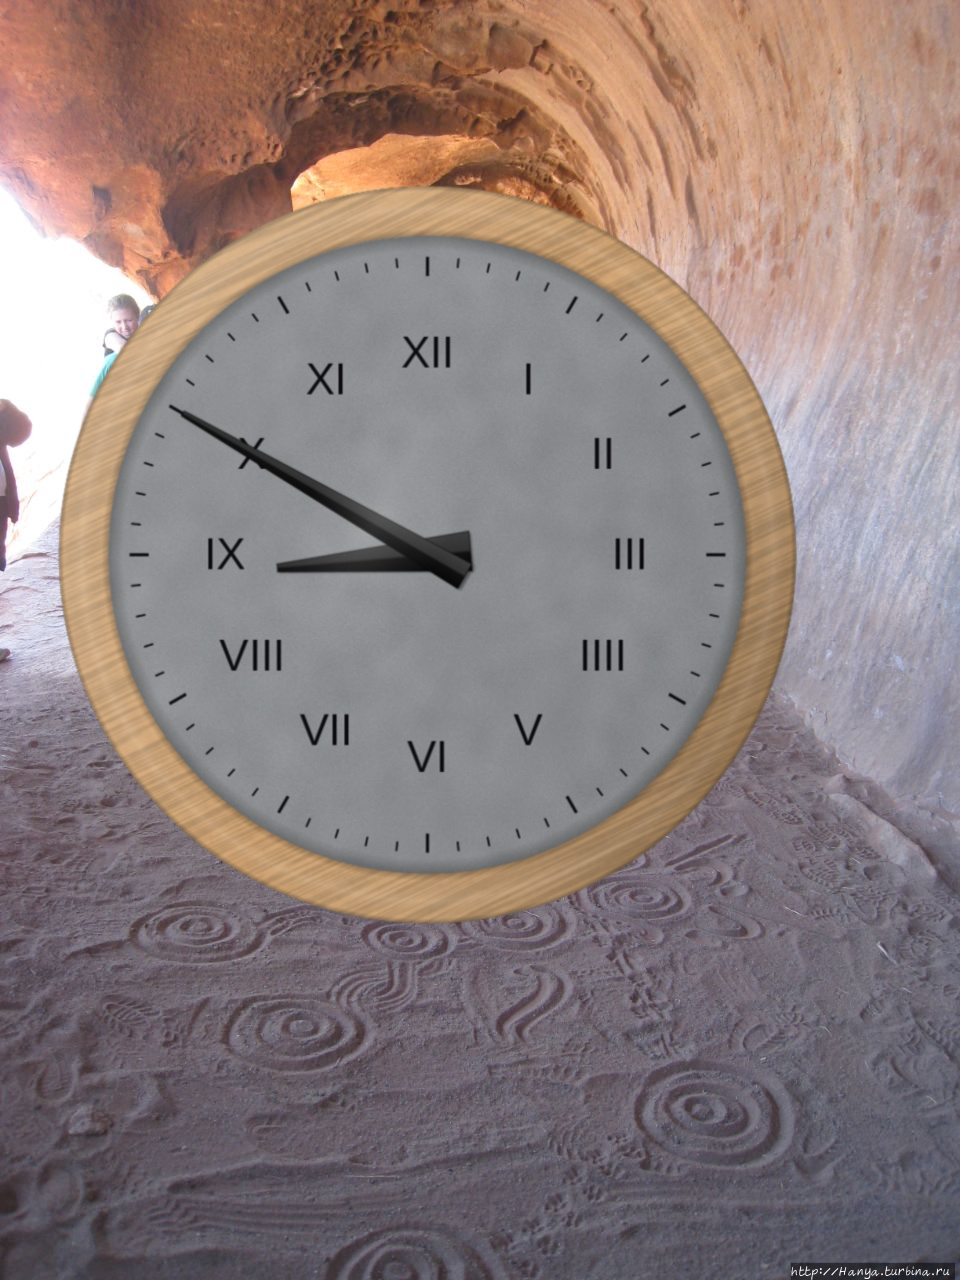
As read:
h=8 m=50
